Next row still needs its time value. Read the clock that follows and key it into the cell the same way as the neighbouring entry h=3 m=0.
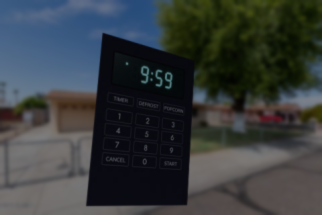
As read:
h=9 m=59
